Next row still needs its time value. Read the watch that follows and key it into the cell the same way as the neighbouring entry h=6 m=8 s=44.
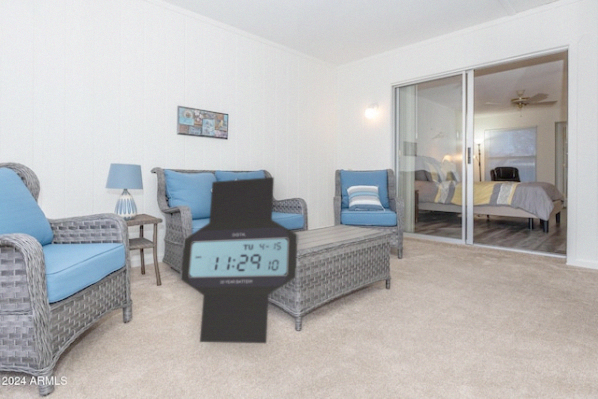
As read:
h=11 m=29 s=10
